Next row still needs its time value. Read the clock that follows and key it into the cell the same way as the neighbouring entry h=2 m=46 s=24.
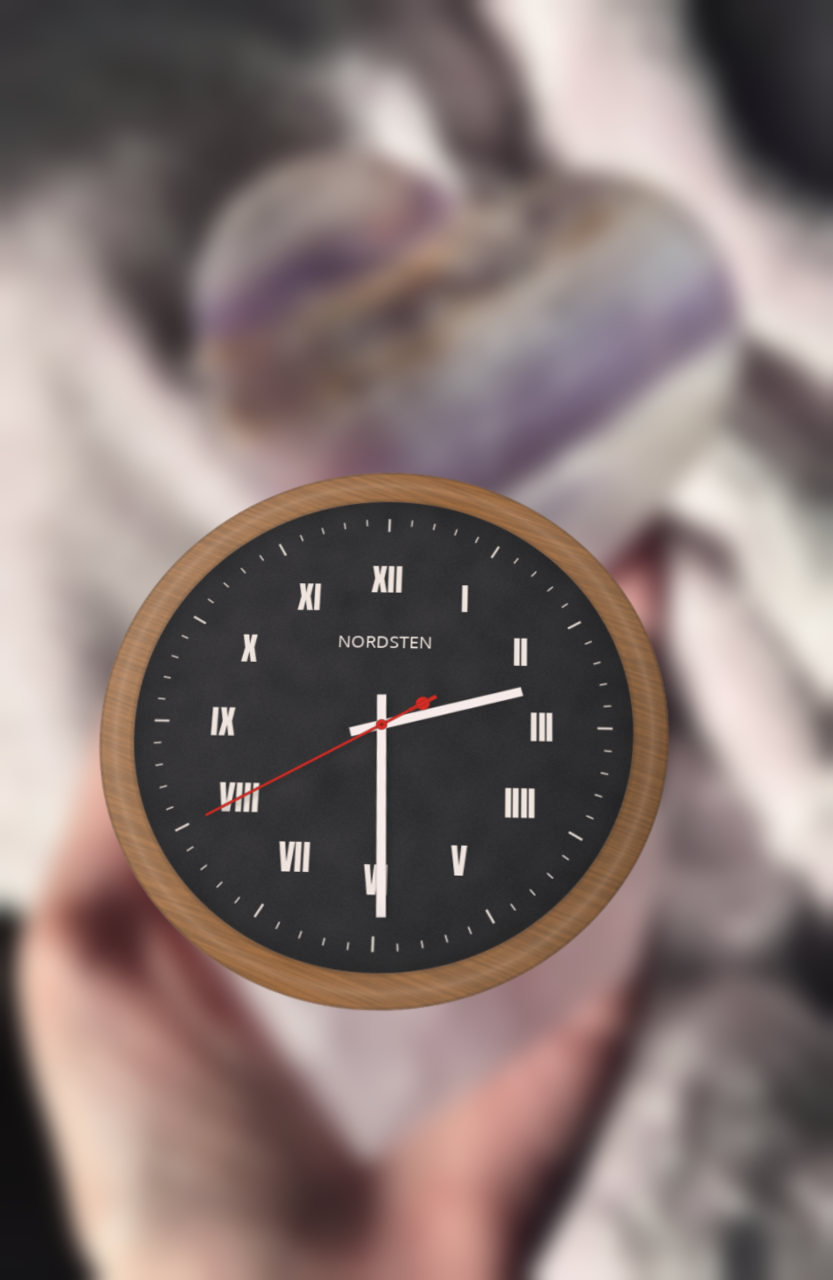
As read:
h=2 m=29 s=40
